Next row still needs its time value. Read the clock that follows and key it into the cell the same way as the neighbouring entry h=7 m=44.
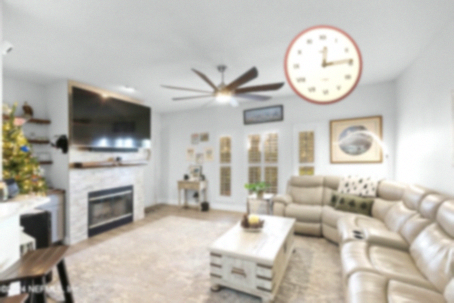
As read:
h=12 m=14
